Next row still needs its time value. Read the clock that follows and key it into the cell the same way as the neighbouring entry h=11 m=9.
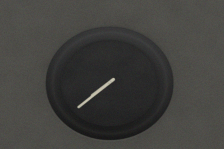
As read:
h=7 m=38
